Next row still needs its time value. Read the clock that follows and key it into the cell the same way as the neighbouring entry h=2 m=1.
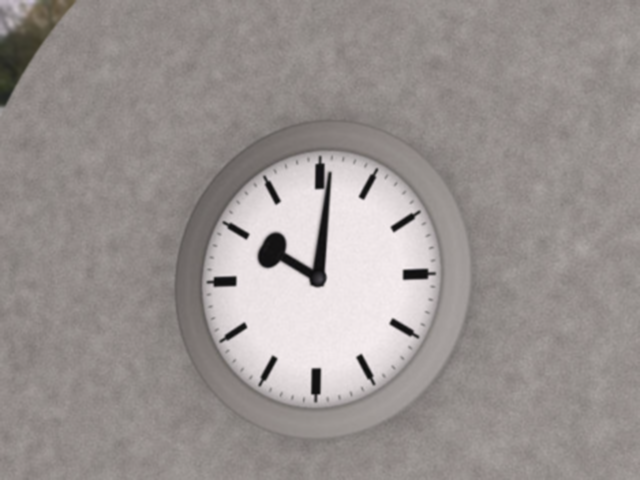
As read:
h=10 m=1
